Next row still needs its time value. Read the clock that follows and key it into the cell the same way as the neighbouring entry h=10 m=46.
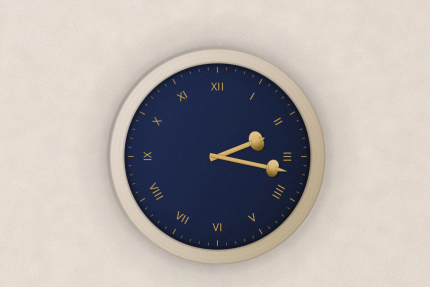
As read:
h=2 m=17
